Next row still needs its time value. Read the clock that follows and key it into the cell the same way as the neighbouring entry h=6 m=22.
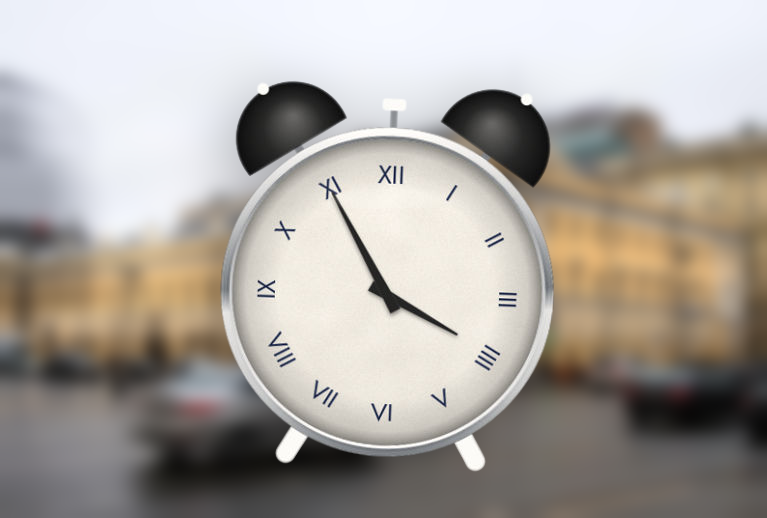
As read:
h=3 m=55
